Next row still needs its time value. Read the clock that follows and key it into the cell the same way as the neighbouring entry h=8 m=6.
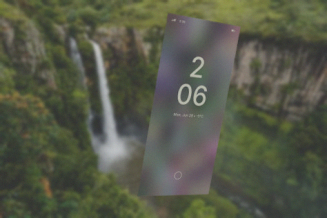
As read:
h=2 m=6
